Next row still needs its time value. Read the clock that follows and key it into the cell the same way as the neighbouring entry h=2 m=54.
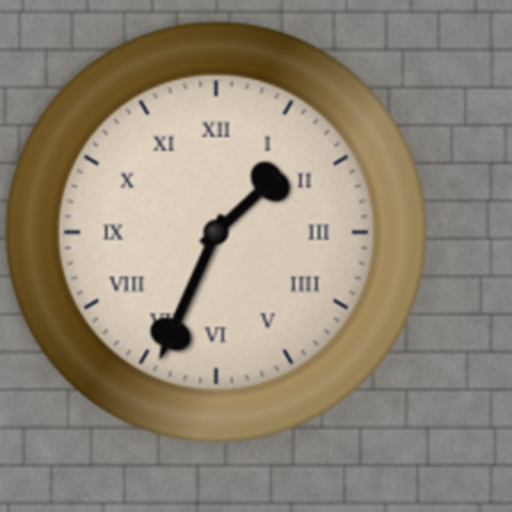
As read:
h=1 m=34
